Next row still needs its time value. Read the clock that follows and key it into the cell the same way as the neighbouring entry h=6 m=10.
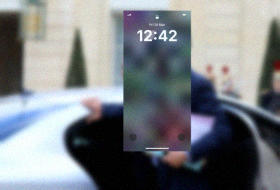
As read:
h=12 m=42
